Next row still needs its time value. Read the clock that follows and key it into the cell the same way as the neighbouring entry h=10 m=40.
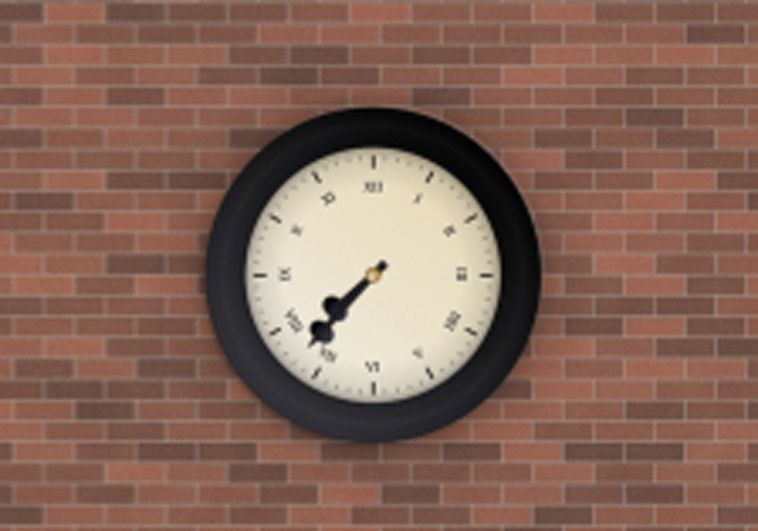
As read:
h=7 m=37
